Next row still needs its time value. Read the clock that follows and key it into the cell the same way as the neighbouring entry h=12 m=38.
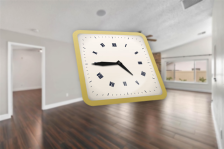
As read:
h=4 m=45
